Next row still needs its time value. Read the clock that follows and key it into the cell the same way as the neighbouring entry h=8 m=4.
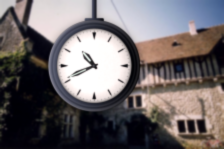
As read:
h=10 m=41
